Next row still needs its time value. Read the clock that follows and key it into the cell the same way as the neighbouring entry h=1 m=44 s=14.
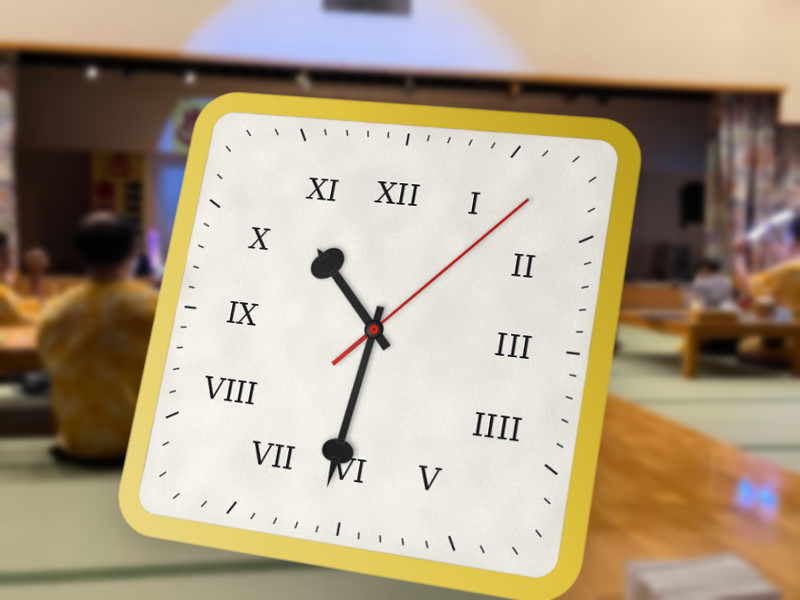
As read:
h=10 m=31 s=7
